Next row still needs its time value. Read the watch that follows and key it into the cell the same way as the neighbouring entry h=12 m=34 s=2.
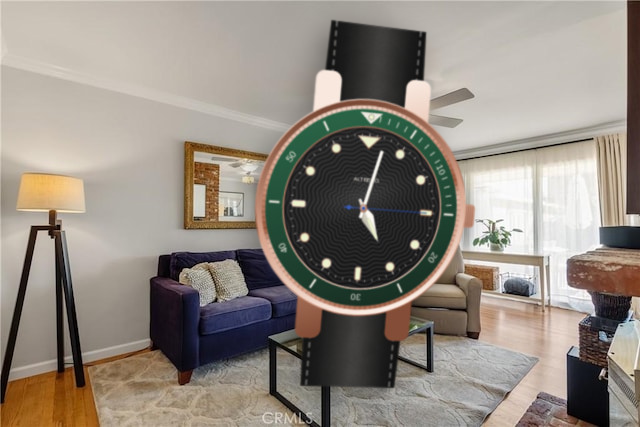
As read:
h=5 m=2 s=15
